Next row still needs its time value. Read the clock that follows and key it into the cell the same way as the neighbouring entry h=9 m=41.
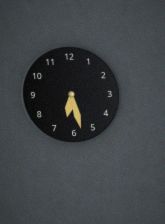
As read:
h=6 m=28
